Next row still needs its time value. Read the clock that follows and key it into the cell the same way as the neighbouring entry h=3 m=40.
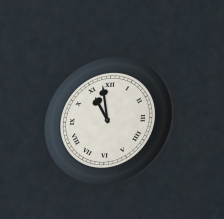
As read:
h=10 m=58
